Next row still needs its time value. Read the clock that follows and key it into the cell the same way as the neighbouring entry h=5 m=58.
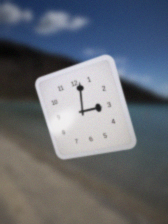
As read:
h=3 m=2
